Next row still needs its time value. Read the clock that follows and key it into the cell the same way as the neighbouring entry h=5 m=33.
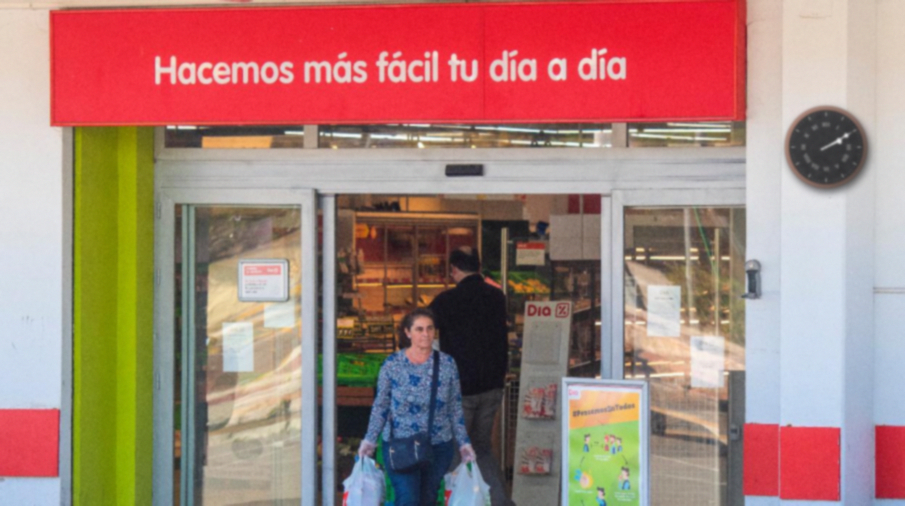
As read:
h=2 m=10
